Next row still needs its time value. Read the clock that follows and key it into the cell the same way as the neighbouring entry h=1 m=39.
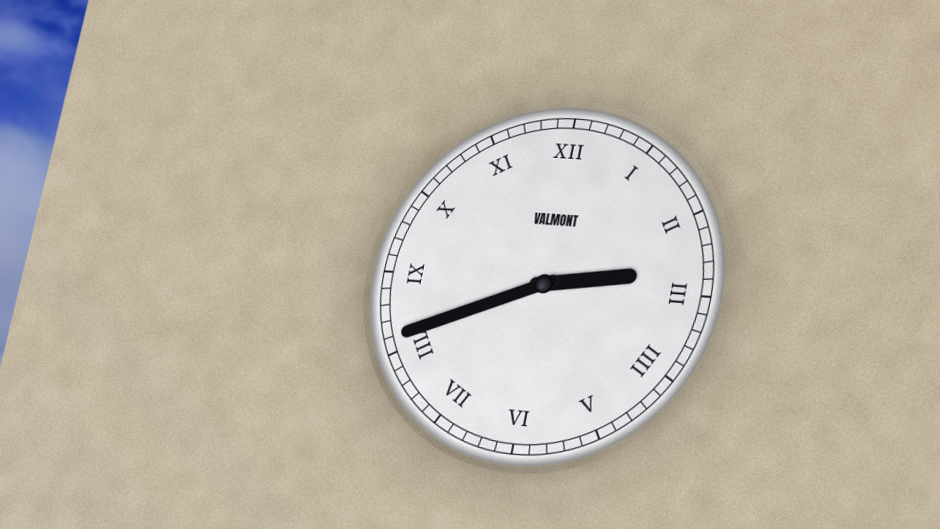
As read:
h=2 m=41
